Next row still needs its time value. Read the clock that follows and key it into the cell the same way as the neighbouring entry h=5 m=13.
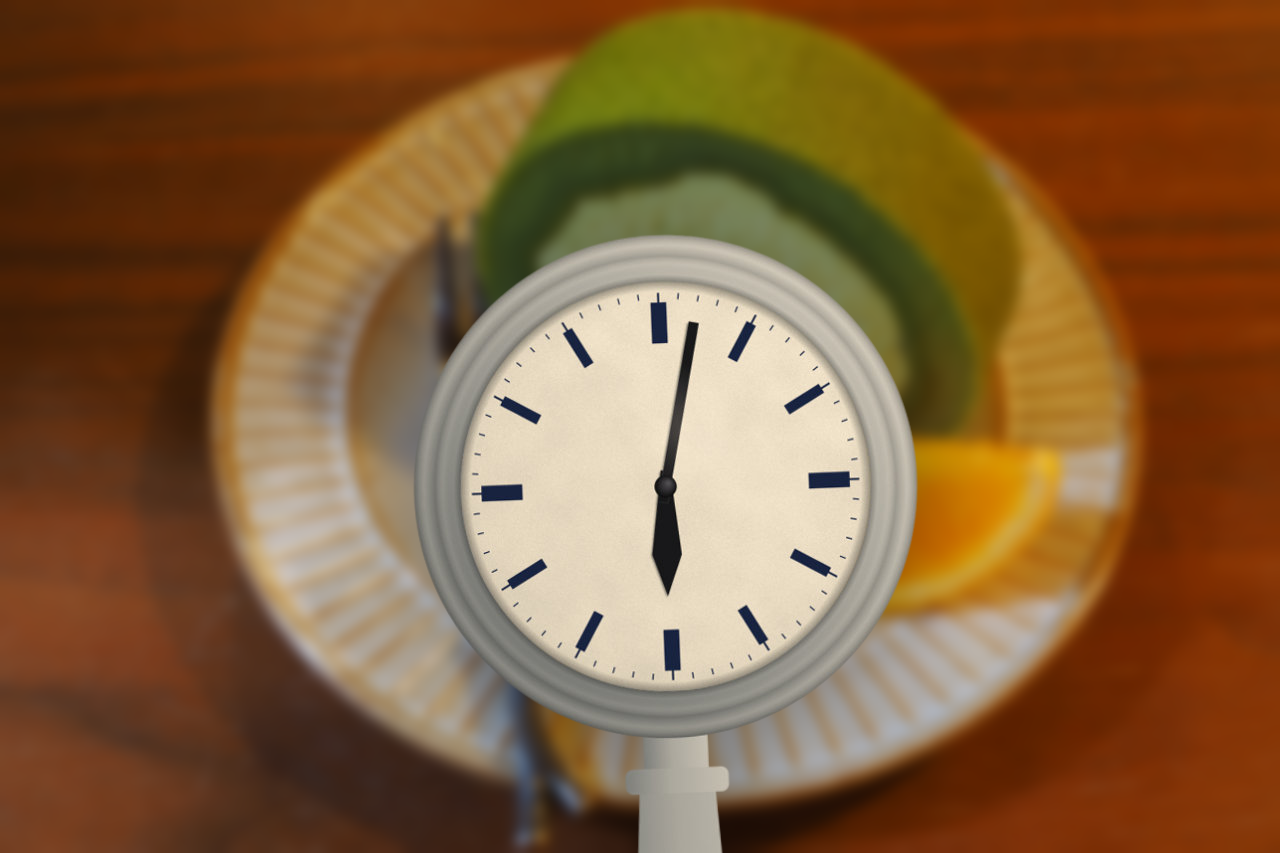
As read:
h=6 m=2
